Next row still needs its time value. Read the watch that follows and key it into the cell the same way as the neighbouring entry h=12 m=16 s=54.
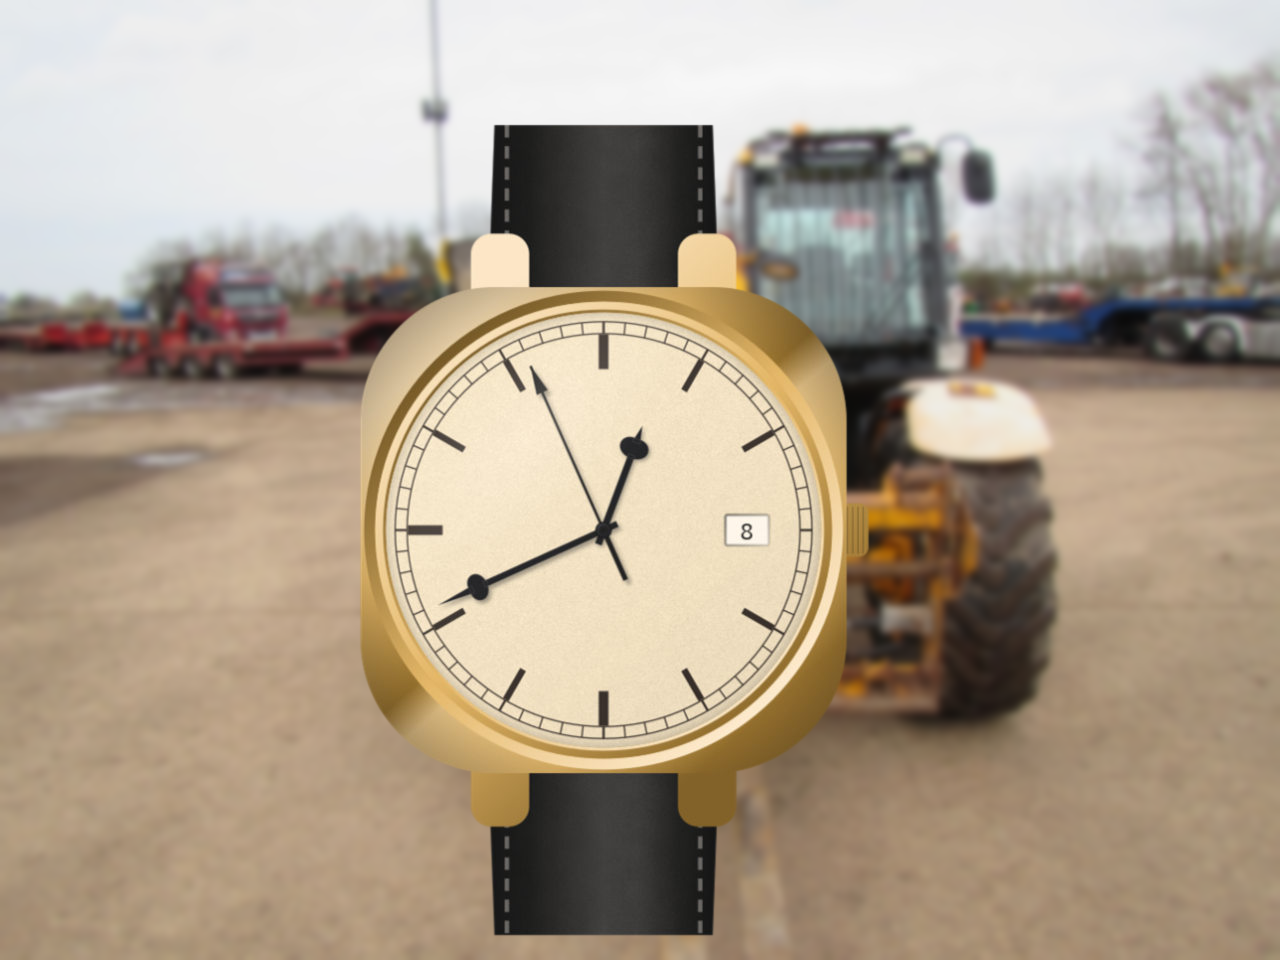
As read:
h=12 m=40 s=56
